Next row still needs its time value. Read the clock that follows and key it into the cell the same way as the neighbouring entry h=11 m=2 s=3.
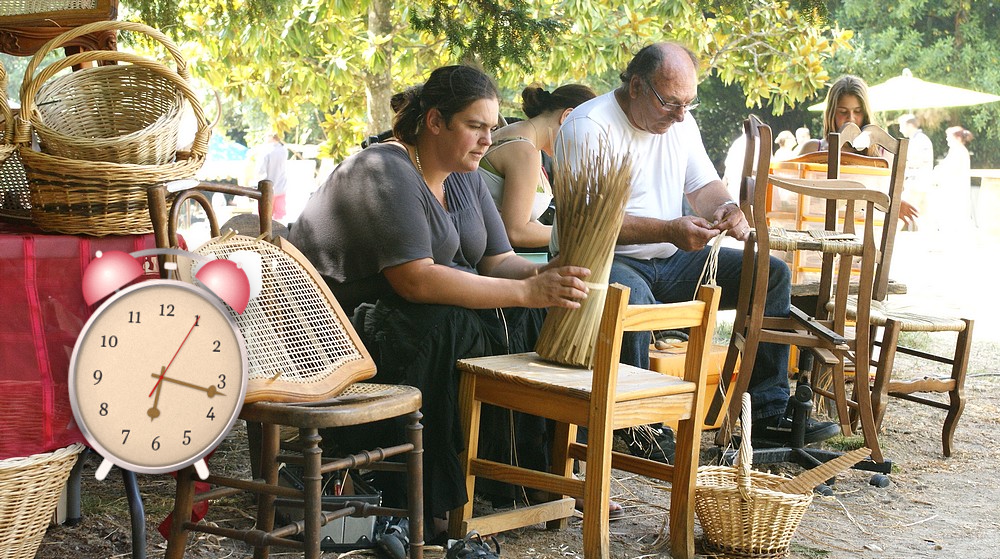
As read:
h=6 m=17 s=5
